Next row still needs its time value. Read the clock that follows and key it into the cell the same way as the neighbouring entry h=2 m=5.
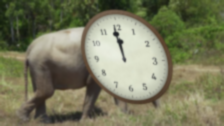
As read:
h=11 m=59
